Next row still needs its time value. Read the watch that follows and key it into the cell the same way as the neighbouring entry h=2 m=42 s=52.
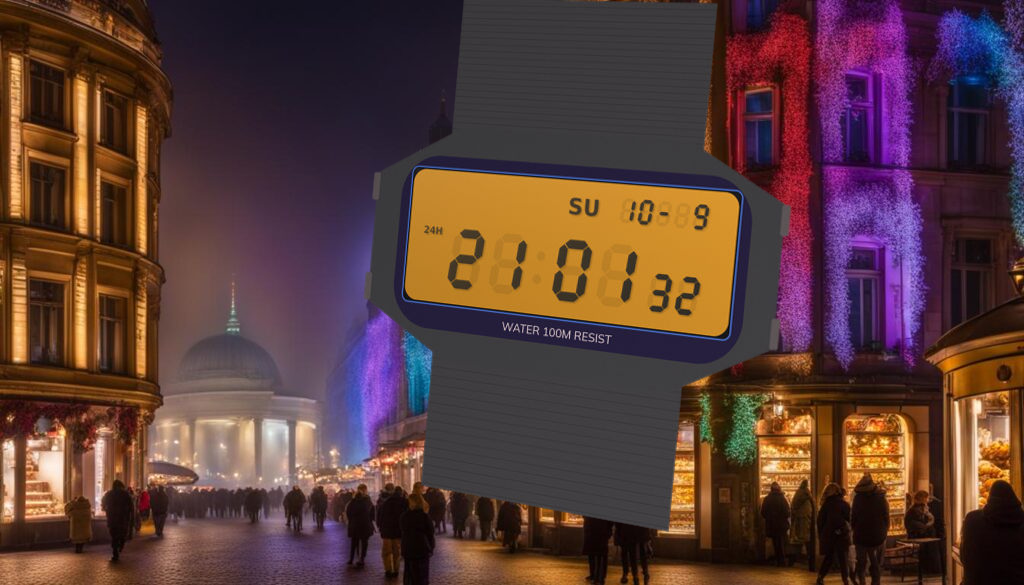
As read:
h=21 m=1 s=32
